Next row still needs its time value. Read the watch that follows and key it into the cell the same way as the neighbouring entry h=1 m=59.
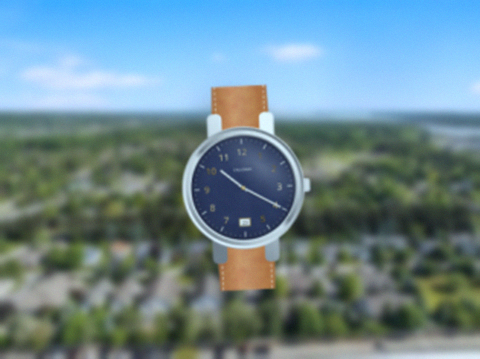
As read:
h=10 m=20
